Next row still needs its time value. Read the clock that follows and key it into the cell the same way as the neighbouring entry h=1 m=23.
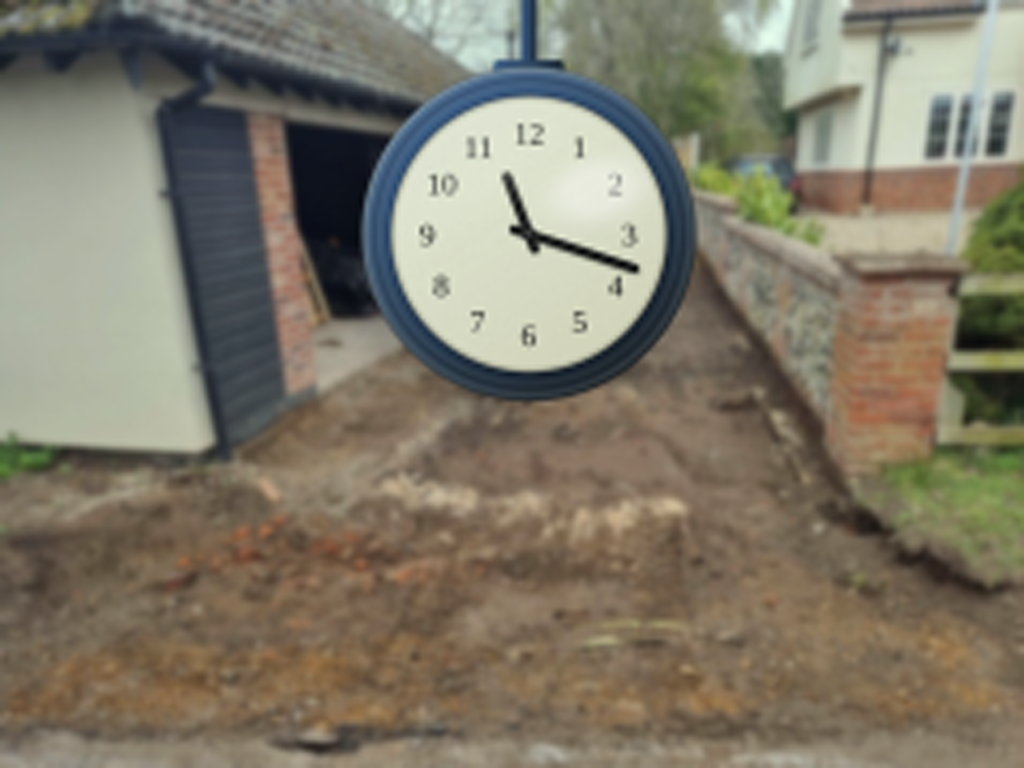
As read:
h=11 m=18
